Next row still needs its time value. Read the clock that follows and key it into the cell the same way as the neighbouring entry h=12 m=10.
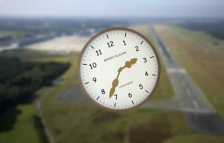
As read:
h=2 m=37
